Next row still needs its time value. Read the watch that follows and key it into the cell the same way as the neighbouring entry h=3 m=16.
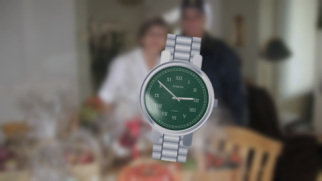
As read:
h=2 m=51
